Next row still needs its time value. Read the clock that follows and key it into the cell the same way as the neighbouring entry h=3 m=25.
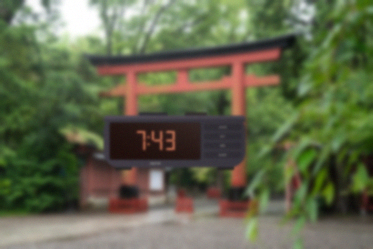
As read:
h=7 m=43
